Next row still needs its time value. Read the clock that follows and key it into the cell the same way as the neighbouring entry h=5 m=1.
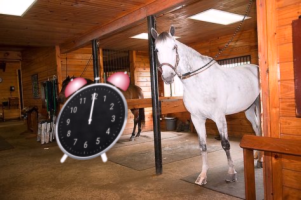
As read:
h=12 m=0
